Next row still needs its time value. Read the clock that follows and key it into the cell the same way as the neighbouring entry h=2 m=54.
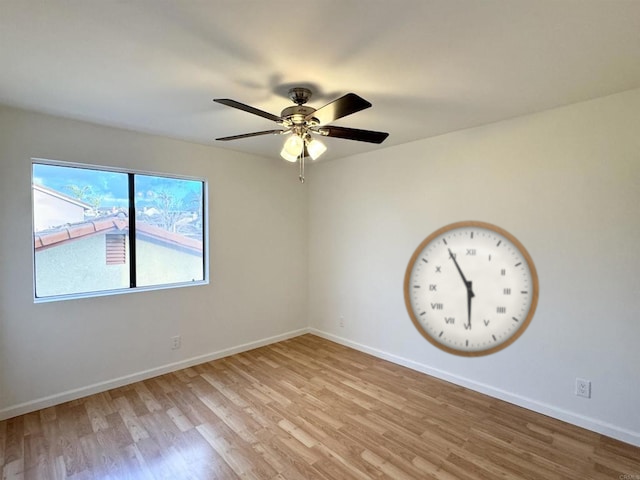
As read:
h=5 m=55
